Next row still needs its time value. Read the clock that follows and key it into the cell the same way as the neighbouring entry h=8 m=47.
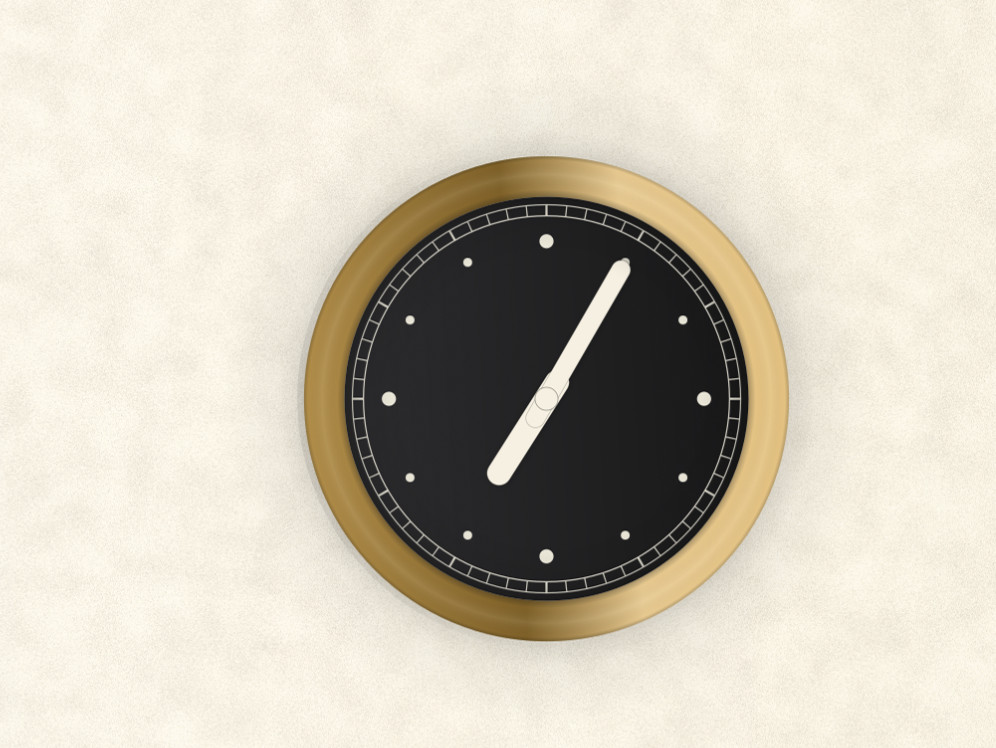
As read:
h=7 m=5
